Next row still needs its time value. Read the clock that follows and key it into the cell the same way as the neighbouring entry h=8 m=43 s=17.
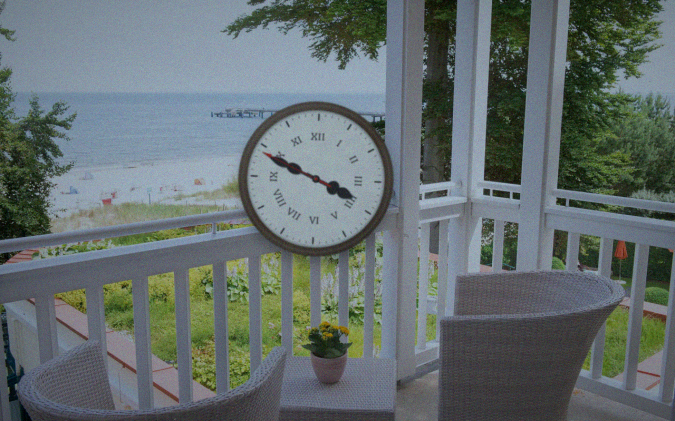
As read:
h=3 m=48 s=49
